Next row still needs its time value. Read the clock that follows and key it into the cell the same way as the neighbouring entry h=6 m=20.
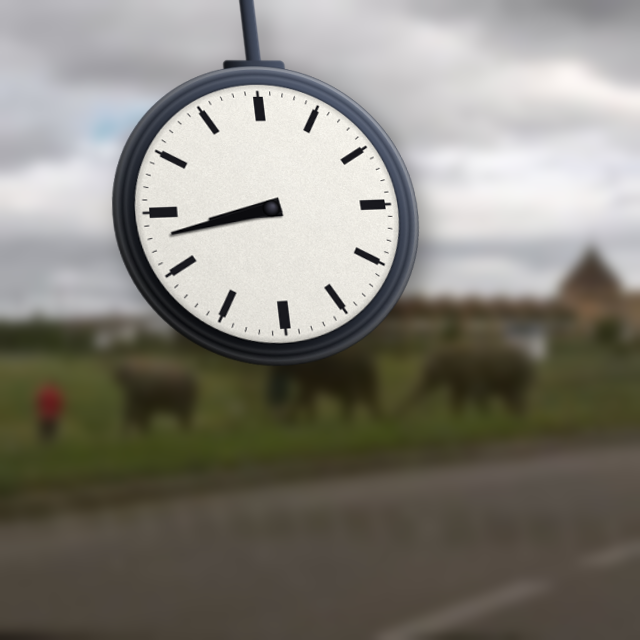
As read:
h=8 m=43
